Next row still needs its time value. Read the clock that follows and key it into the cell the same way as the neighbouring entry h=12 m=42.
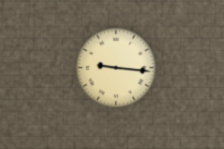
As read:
h=9 m=16
